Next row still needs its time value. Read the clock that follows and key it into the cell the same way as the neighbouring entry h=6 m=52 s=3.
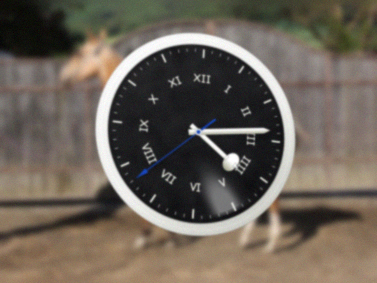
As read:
h=4 m=13 s=38
